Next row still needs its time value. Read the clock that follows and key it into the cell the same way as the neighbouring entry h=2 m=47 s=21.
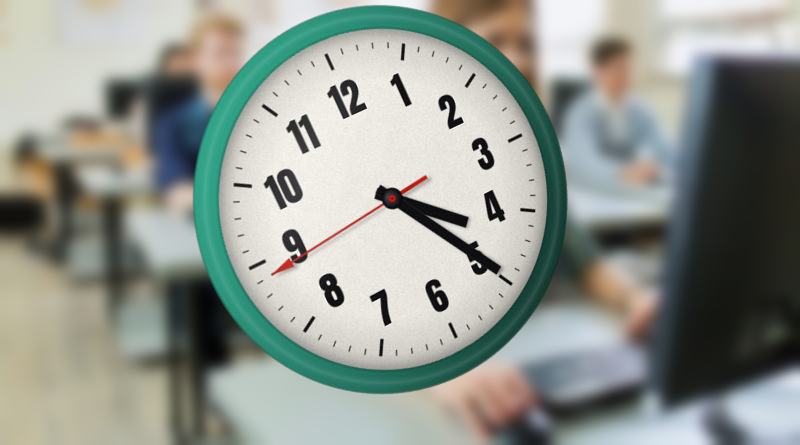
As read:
h=4 m=24 s=44
